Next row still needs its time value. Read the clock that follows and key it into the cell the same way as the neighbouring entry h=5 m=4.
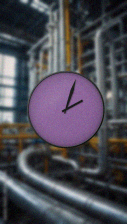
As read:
h=2 m=3
